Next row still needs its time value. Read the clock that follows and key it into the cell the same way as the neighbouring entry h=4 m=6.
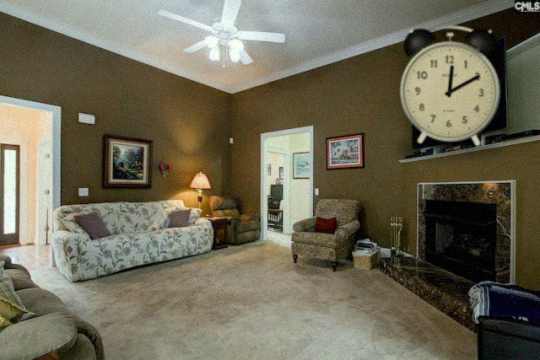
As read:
h=12 m=10
